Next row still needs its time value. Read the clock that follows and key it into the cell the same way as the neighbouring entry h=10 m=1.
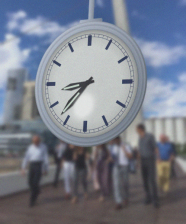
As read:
h=8 m=37
